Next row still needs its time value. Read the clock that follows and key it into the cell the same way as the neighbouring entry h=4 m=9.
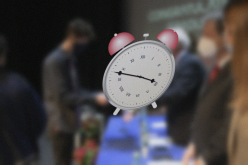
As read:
h=3 m=48
